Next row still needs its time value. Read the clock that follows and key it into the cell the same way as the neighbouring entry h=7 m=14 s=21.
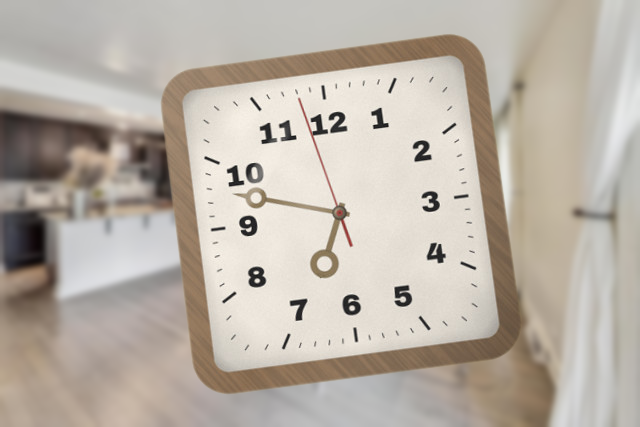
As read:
h=6 m=47 s=58
